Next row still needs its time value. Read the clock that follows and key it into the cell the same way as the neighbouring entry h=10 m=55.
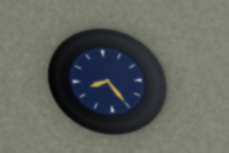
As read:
h=8 m=25
